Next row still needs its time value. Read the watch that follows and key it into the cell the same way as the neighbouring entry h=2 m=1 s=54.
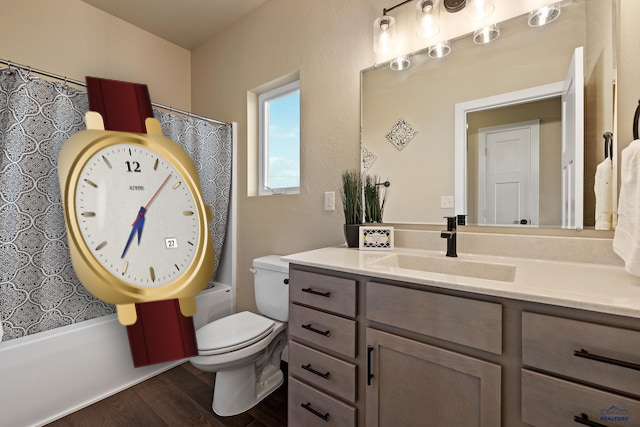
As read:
h=6 m=36 s=8
